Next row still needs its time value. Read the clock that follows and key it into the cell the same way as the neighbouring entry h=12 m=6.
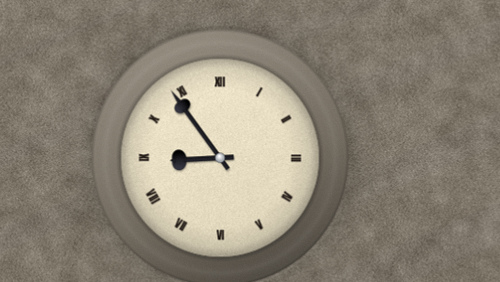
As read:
h=8 m=54
